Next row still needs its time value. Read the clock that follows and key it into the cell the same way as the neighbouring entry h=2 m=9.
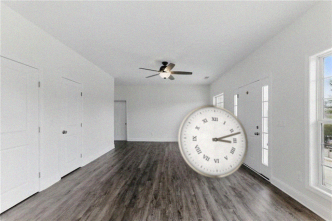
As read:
h=3 m=12
